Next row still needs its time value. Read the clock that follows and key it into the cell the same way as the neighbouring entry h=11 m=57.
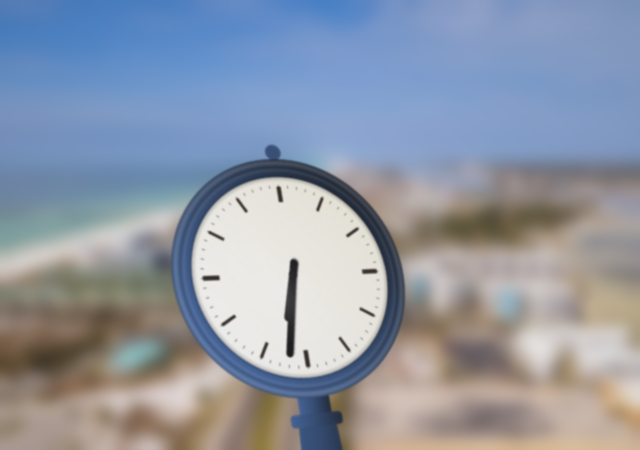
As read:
h=6 m=32
